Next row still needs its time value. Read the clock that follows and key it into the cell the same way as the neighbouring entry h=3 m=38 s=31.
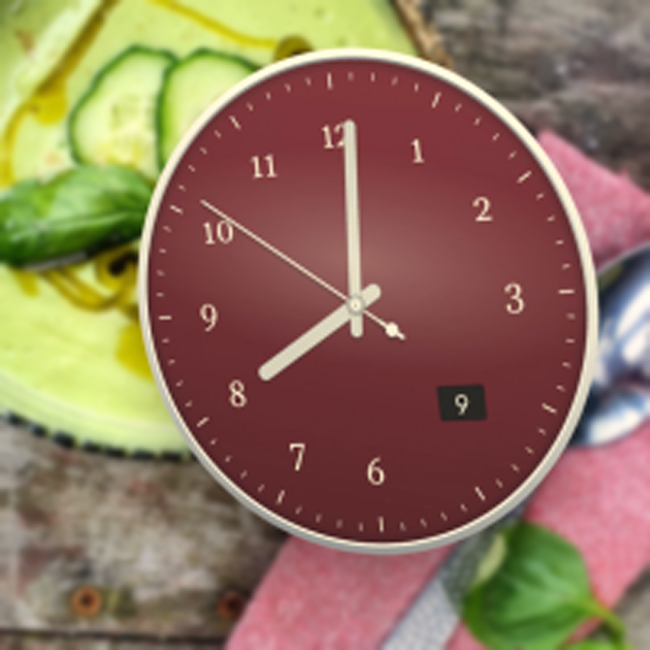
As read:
h=8 m=0 s=51
